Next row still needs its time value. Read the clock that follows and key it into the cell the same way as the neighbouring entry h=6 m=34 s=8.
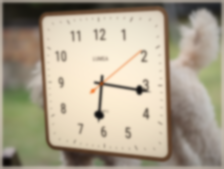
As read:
h=6 m=16 s=9
